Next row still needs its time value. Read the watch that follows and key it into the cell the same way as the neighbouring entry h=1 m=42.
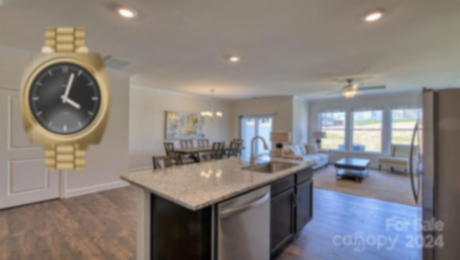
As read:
h=4 m=3
